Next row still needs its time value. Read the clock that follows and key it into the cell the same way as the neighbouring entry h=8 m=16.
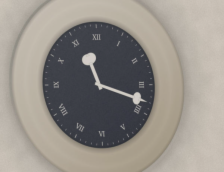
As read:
h=11 m=18
